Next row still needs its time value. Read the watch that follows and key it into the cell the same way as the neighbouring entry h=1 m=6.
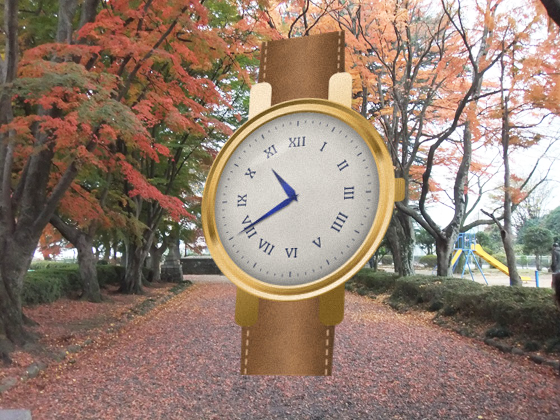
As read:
h=10 m=40
